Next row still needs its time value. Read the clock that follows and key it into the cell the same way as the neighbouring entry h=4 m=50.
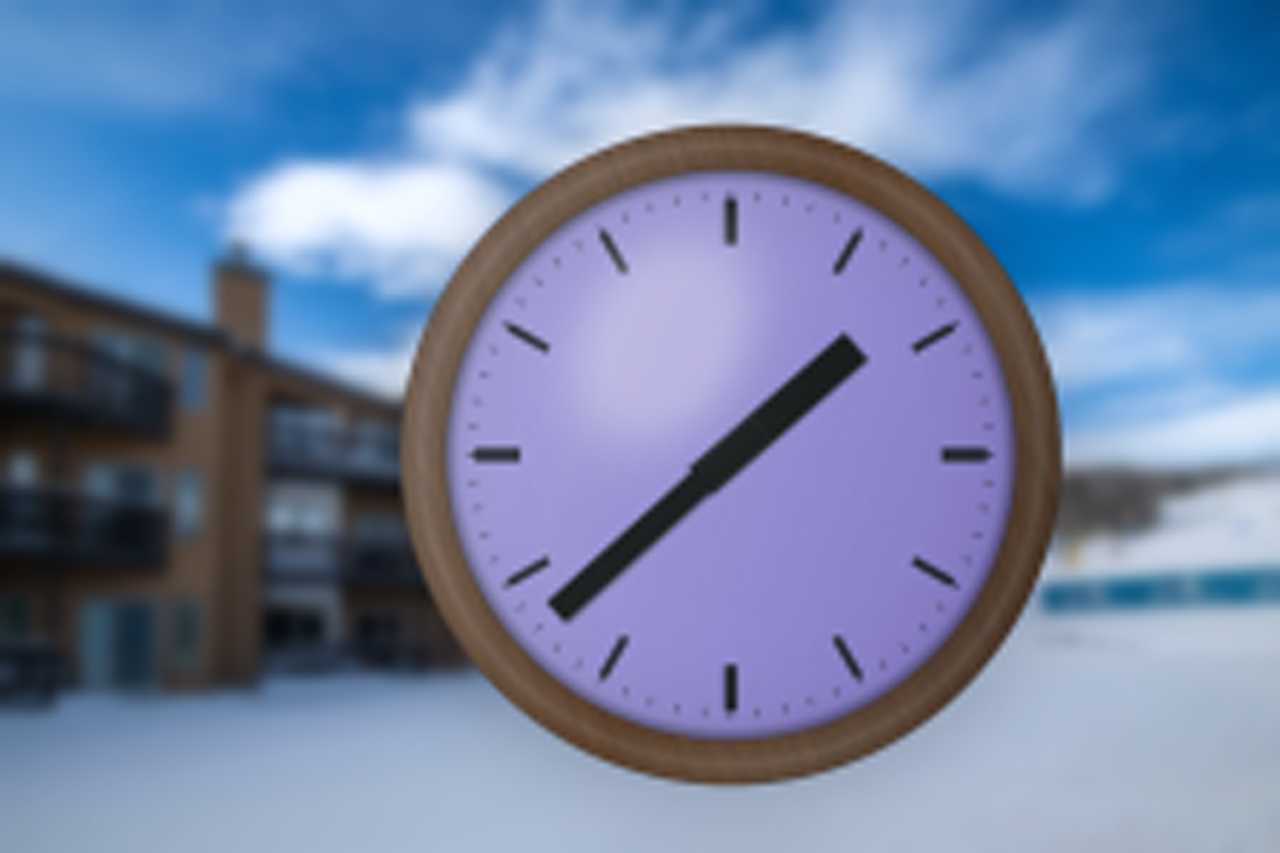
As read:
h=1 m=38
